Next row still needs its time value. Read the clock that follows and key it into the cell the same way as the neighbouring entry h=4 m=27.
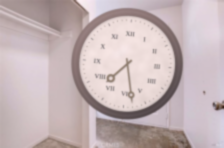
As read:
h=7 m=28
